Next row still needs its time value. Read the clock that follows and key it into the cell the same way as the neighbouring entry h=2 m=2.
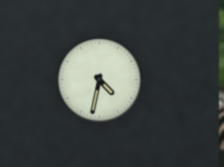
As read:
h=4 m=32
